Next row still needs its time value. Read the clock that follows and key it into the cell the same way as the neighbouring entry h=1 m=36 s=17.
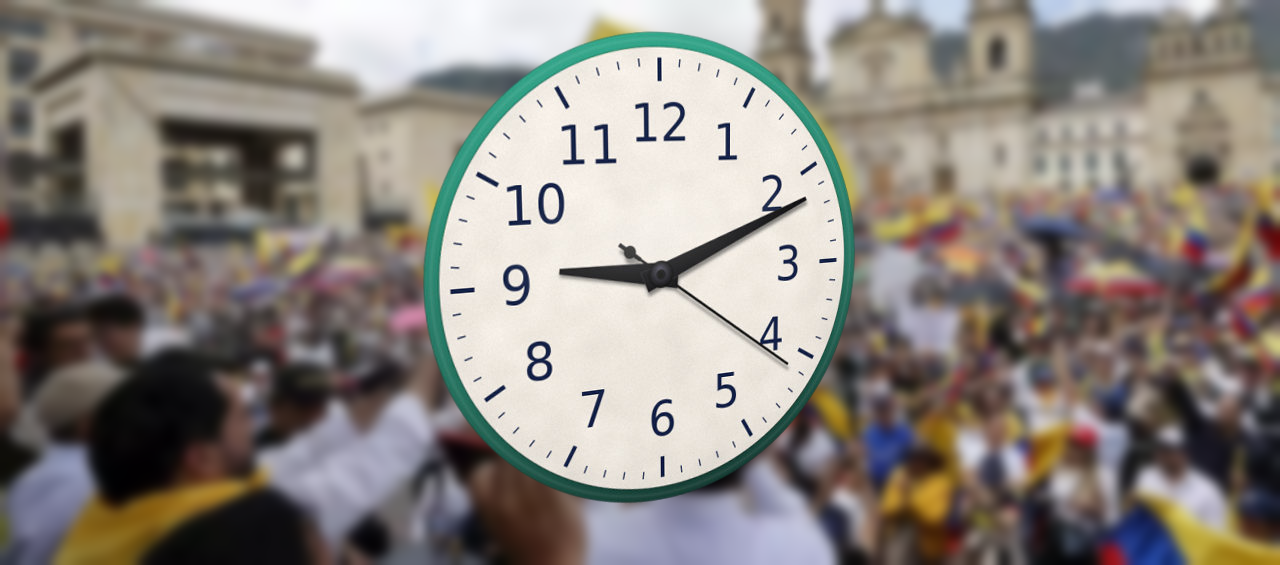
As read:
h=9 m=11 s=21
